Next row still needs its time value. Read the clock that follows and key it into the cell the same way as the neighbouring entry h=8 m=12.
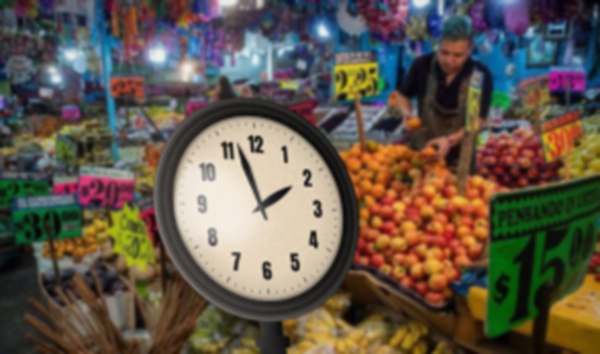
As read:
h=1 m=57
